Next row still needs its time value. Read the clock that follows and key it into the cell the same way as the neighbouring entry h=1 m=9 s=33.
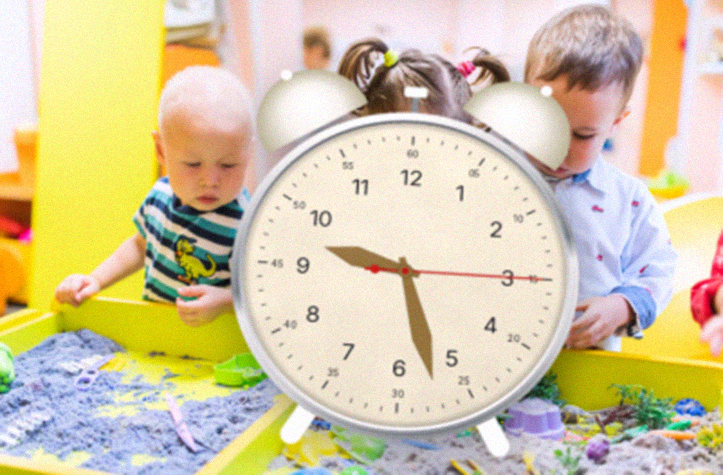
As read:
h=9 m=27 s=15
